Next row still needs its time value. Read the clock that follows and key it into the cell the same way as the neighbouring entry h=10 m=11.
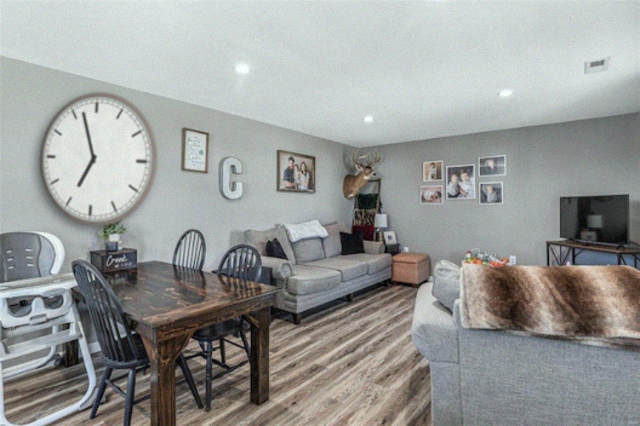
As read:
h=6 m=57
